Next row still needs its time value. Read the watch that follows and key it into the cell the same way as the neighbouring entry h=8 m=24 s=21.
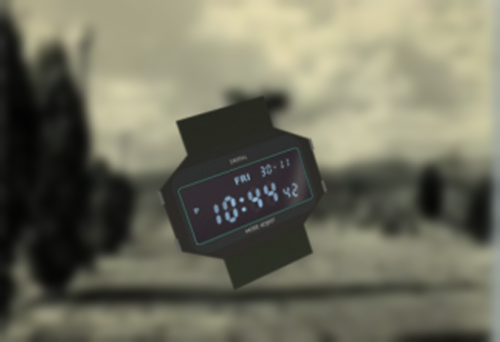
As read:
h=10 m=44 s=42
